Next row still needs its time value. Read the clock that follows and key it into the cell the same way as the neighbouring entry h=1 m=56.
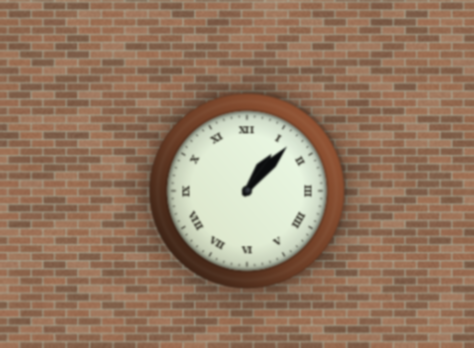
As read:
h=1 m=7
